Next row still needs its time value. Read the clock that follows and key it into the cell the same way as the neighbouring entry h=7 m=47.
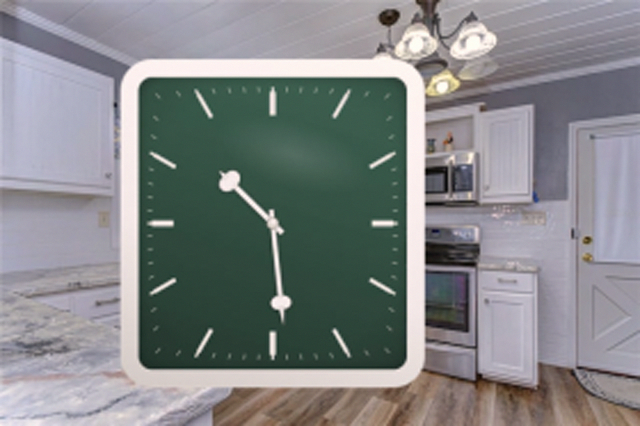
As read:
h=10 m=29
